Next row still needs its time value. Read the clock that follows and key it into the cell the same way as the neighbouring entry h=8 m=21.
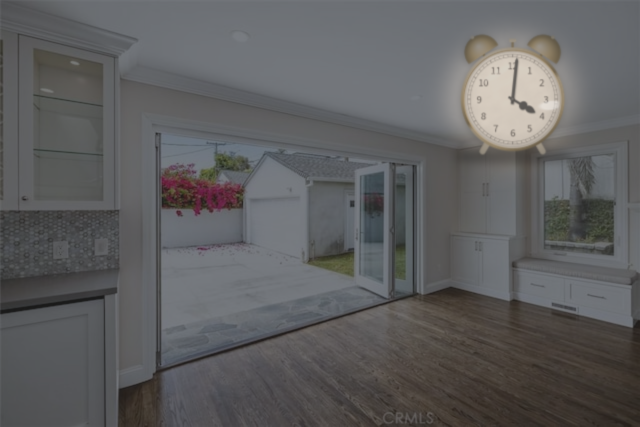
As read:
h=4 m=1
